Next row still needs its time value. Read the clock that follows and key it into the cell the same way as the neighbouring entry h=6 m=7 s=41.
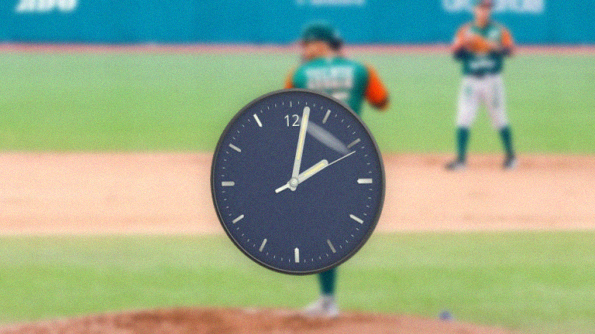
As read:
h=2 m=2 s=11
